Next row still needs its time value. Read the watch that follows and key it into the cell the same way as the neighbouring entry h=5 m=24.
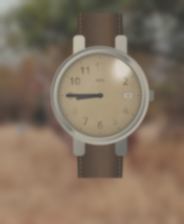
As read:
h=8 m=45
